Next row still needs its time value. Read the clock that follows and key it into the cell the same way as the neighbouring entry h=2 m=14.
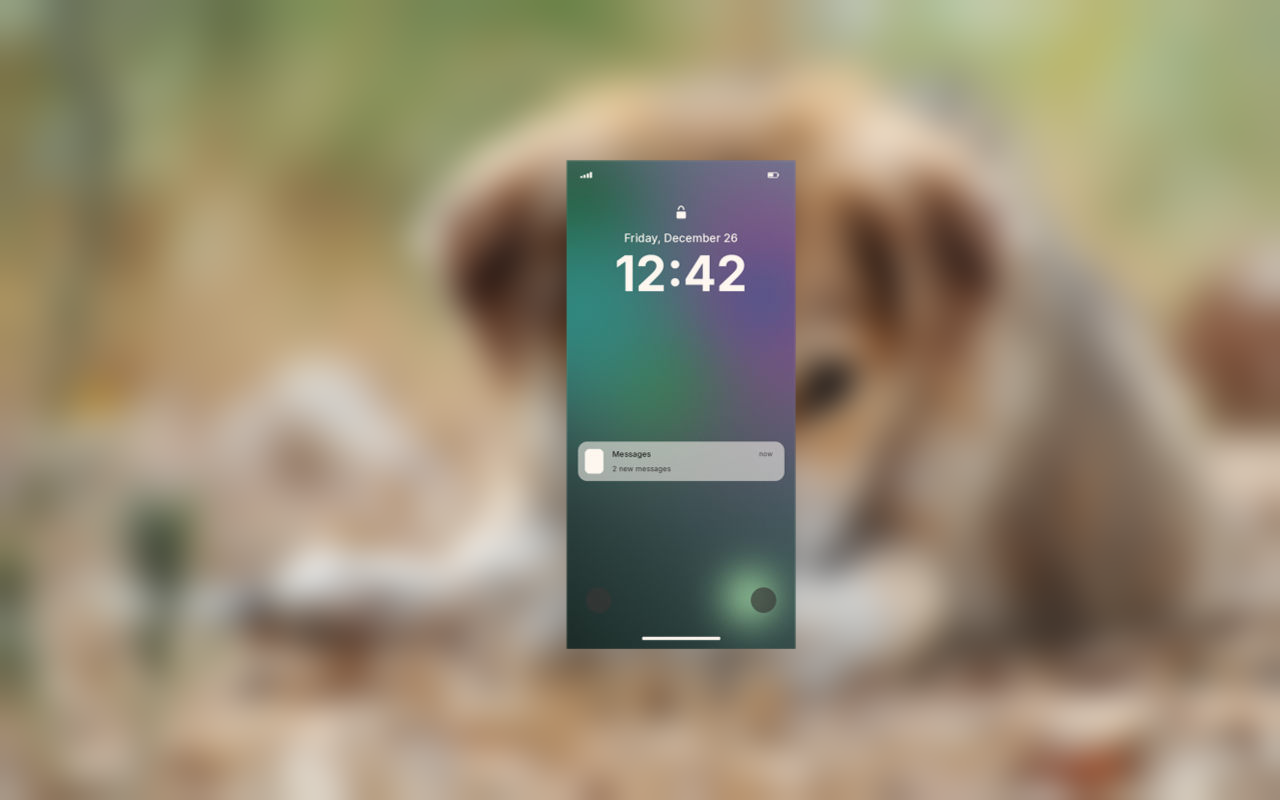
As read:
h=12 m=42
